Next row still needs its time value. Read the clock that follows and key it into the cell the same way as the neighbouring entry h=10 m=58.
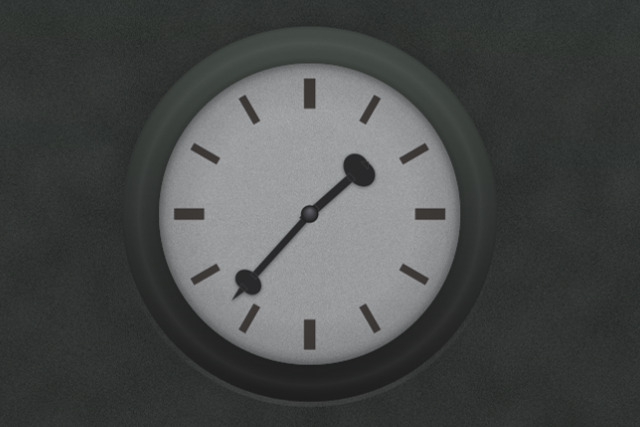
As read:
h=1 m=37
